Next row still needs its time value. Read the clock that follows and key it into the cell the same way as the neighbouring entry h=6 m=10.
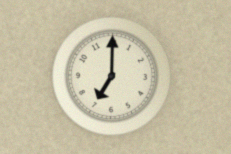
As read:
h=7 m=0
